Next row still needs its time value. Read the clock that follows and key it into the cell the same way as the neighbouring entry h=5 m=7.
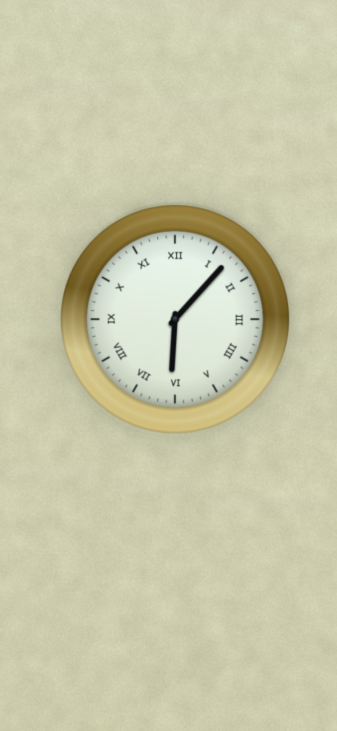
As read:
h=6 m=7
